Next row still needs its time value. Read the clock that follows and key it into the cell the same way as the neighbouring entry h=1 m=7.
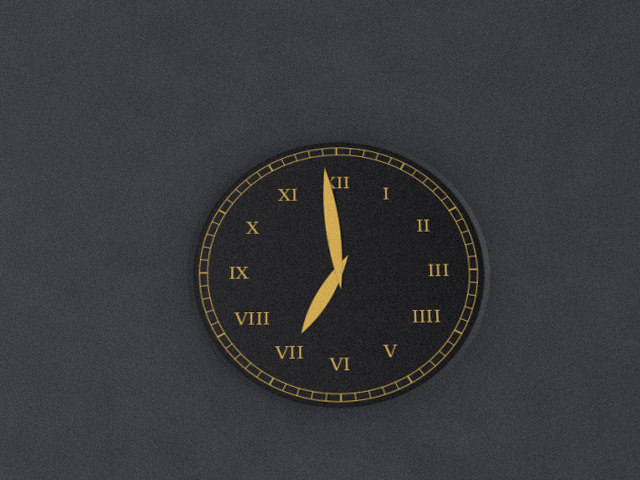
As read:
h=6 m=59
